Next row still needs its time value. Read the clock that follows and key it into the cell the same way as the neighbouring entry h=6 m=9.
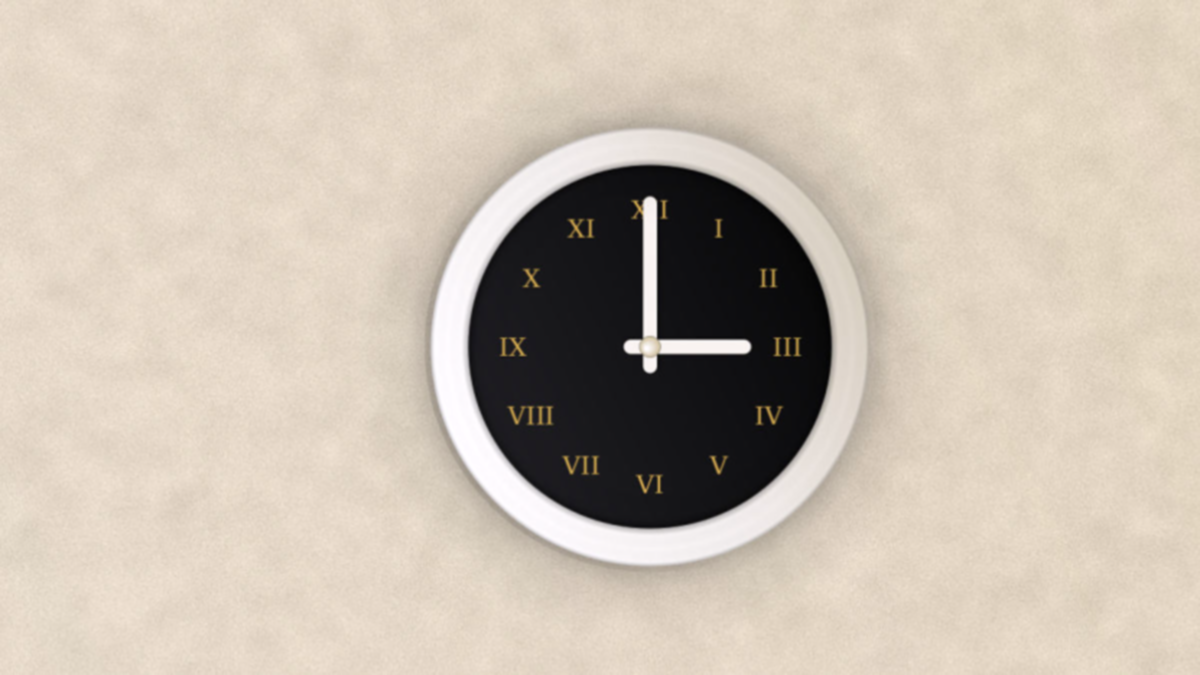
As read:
h=3 m=0
